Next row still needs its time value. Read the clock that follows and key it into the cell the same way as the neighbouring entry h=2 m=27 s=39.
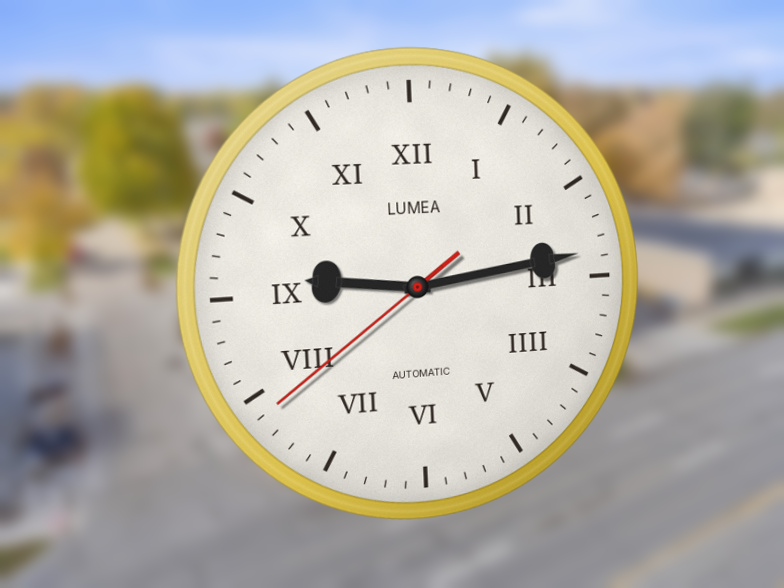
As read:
h=9 m=13 s=39
